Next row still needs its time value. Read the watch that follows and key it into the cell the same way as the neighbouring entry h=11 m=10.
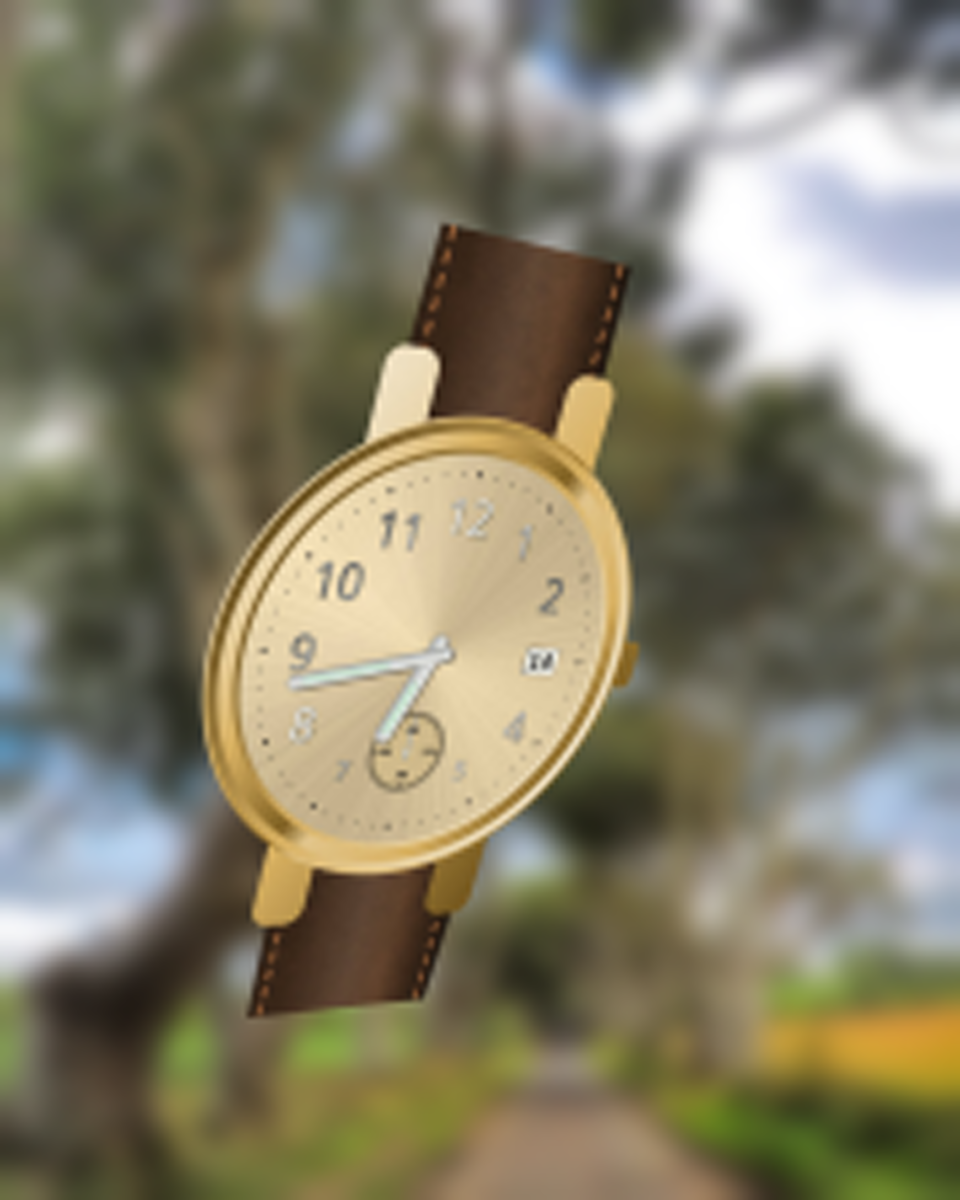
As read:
h=6 m=43
